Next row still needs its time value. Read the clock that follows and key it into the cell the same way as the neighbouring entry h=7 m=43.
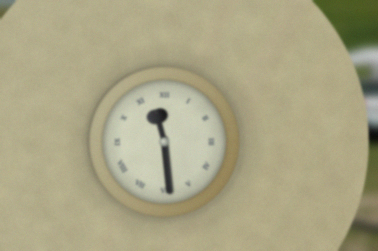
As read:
h=11 m=29
